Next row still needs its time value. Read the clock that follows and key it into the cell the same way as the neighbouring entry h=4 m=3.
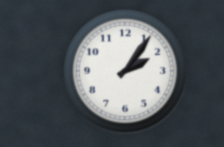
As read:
h=2 m=6
